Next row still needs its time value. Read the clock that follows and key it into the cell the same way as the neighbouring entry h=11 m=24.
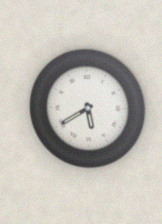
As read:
h=5 m=40
